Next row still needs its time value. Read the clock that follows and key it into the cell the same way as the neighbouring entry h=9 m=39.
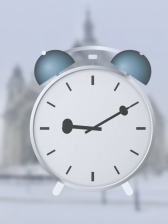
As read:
h=9 m=10
